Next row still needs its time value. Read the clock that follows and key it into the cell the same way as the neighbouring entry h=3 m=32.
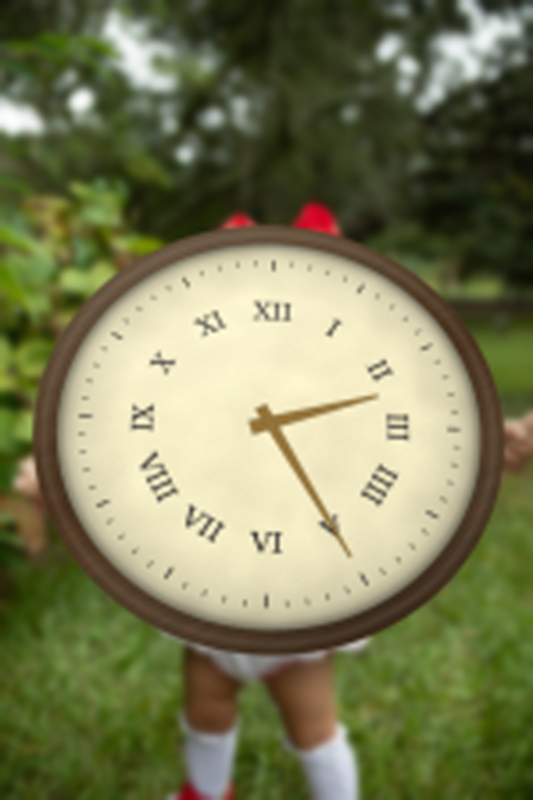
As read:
h=2 m=25
